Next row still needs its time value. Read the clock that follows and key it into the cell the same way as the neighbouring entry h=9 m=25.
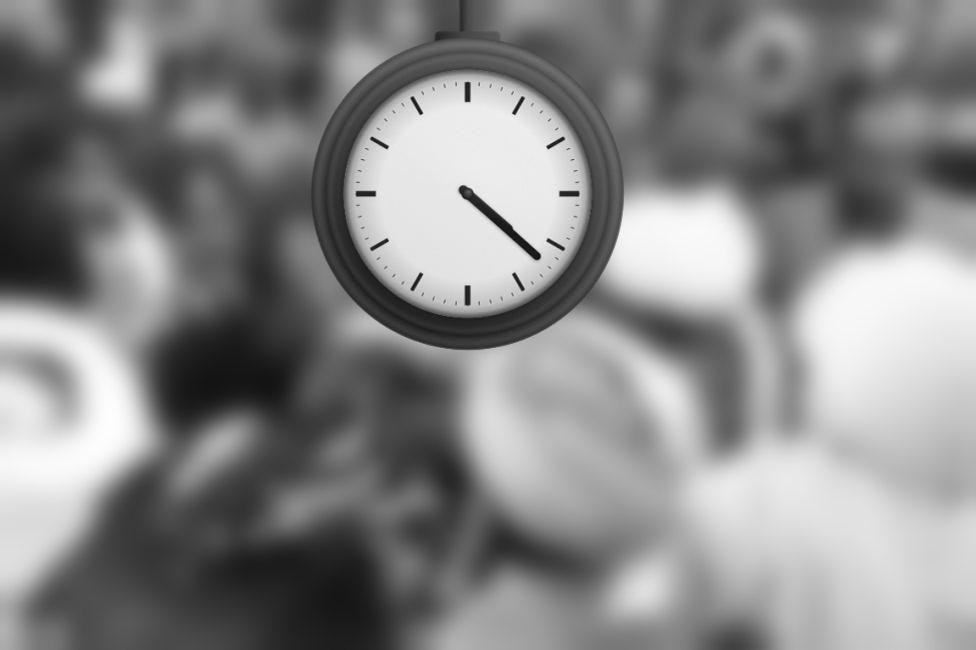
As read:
h=4 m=22
